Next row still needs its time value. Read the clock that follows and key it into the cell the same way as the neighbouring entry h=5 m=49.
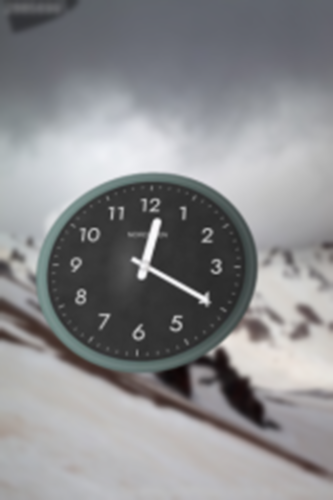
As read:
h=12 m=20
